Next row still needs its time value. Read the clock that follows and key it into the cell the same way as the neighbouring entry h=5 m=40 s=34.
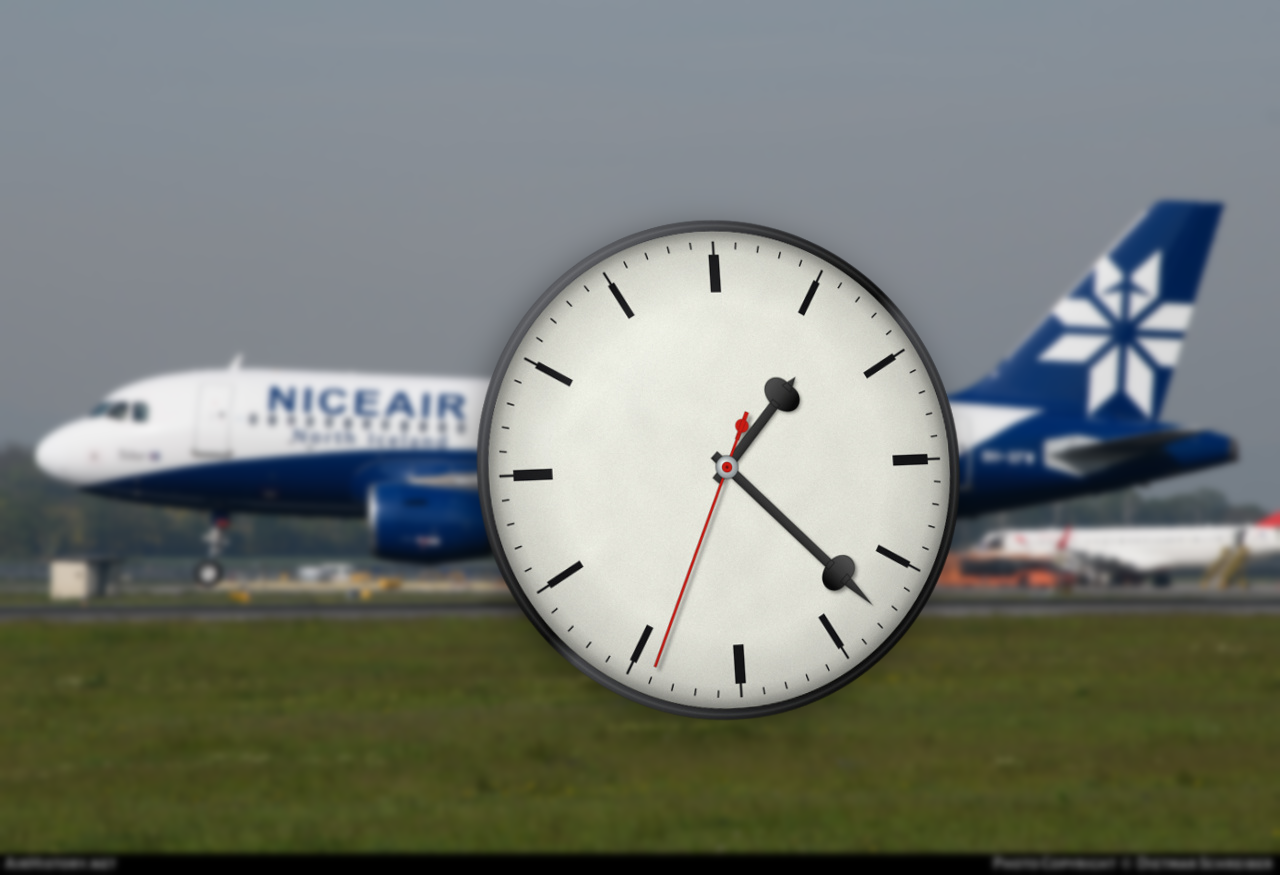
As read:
h=1 m=22 s=34
